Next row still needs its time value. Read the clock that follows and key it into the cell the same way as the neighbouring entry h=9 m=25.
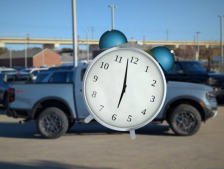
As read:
h=5 m=58
